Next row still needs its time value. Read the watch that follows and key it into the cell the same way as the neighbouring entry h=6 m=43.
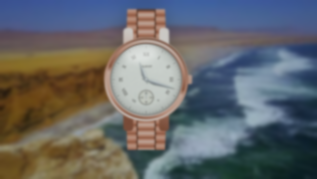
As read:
h=11 m=18
